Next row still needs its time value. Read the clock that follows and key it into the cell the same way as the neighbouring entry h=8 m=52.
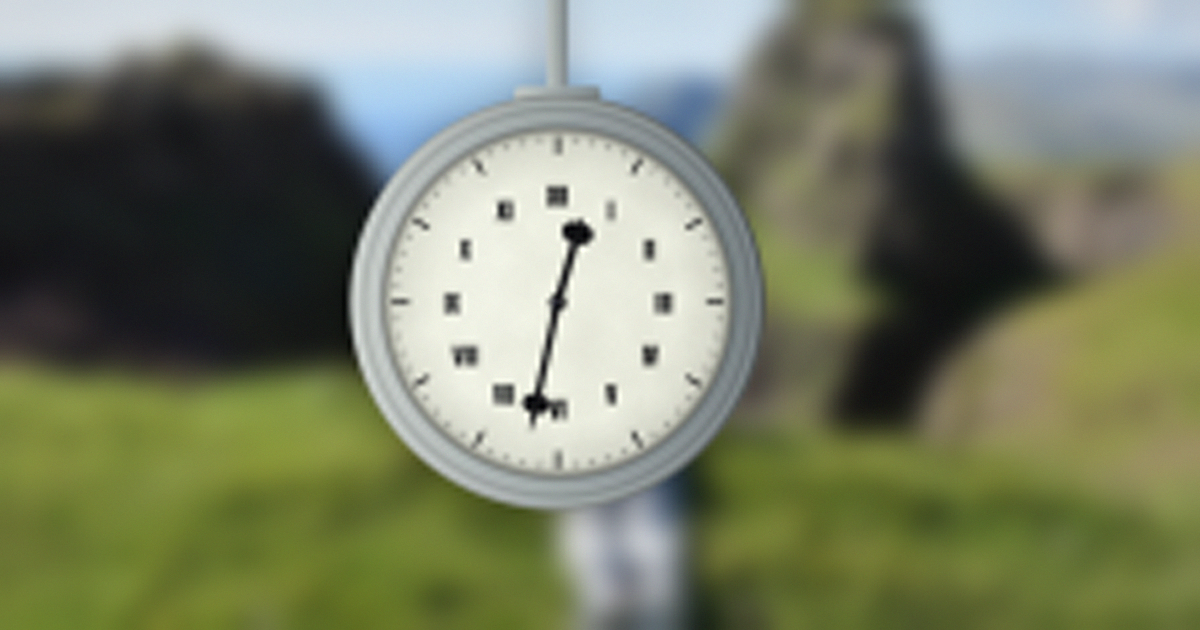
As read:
h=12 m=32
